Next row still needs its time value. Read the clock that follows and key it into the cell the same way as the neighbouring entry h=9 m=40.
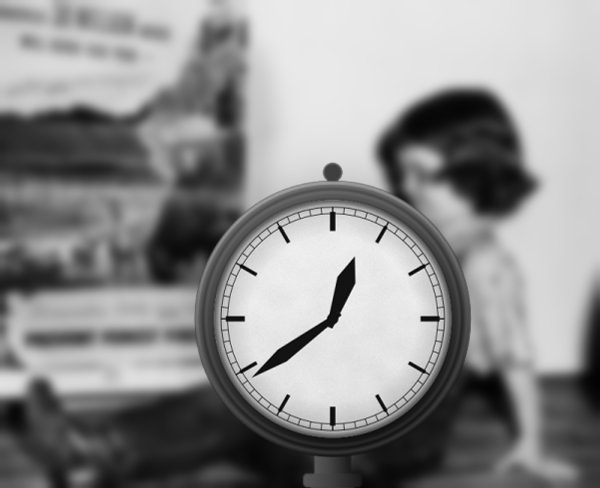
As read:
h=12 m=39
